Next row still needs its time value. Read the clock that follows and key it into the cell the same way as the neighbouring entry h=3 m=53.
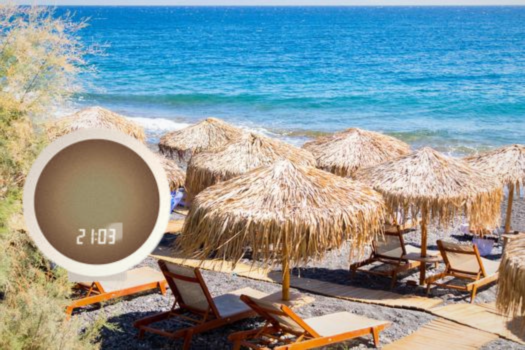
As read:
h=21 m=3
